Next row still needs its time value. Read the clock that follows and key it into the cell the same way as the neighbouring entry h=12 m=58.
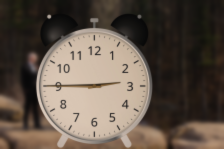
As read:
h=2 m=45
